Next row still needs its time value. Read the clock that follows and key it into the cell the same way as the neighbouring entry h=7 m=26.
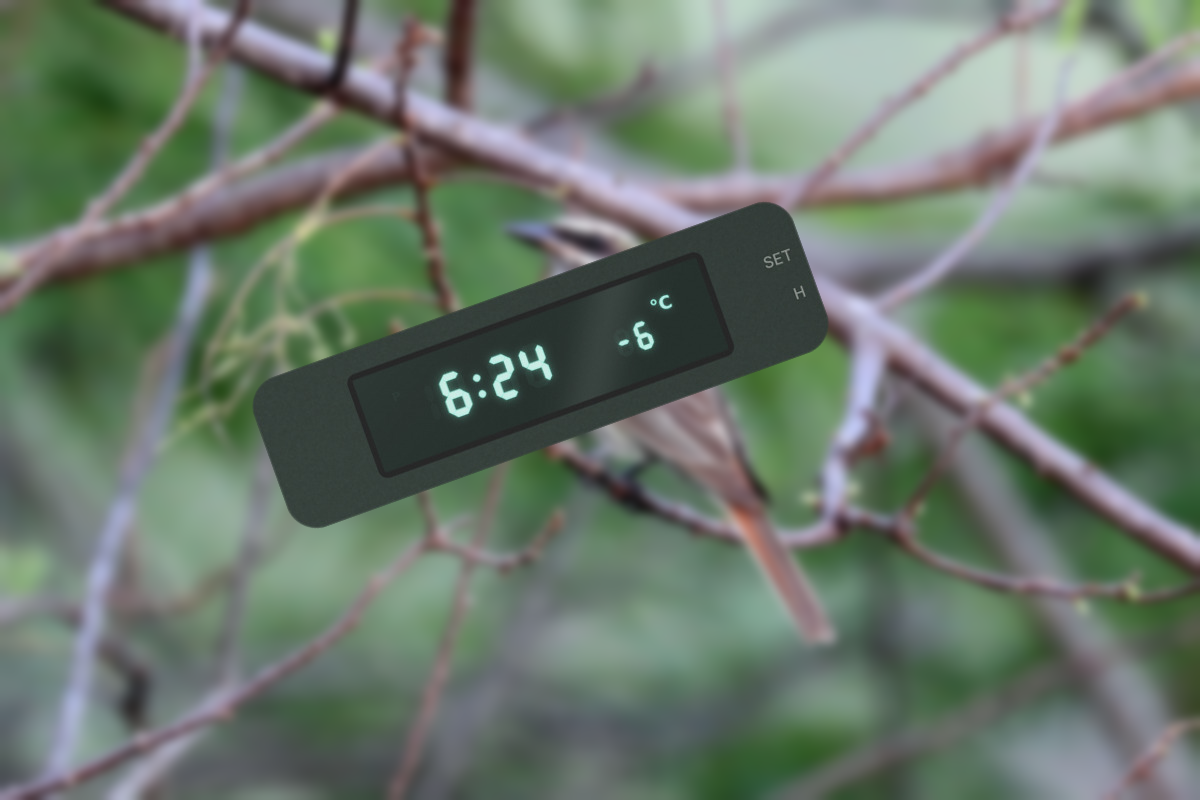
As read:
h=6 m=24
